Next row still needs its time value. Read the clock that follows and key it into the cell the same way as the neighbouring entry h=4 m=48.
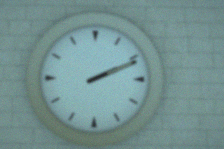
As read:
h=2 m=11
